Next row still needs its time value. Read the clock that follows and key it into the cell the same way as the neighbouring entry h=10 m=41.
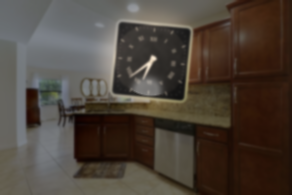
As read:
h=6 m=38
